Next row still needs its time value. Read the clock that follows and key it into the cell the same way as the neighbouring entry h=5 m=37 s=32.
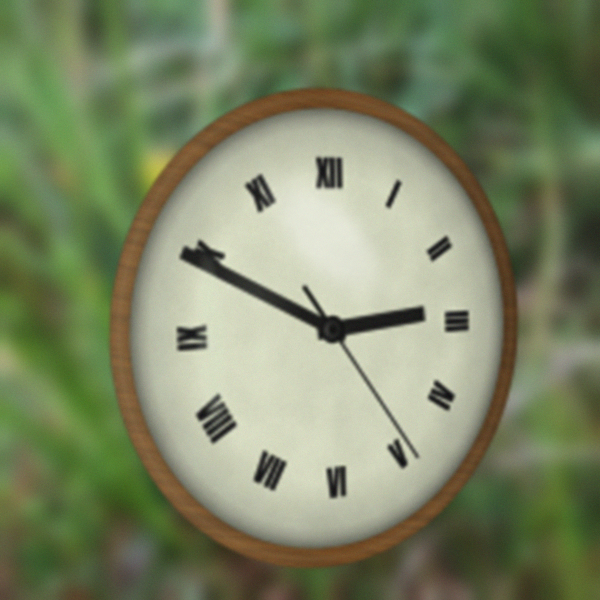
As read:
h=2 m=49 s=24
